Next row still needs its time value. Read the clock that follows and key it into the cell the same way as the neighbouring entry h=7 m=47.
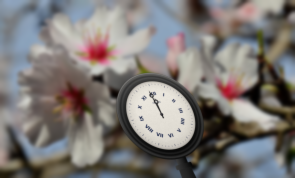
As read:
h=11 m=59
